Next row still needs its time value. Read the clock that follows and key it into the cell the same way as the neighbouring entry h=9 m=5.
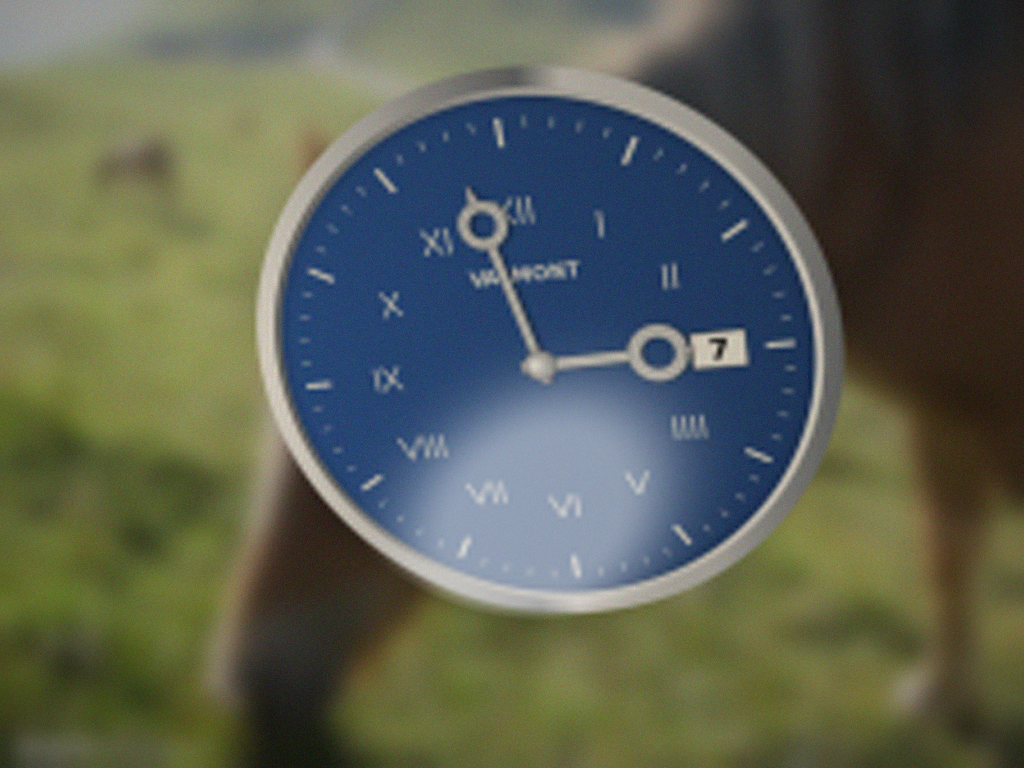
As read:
h=2 m=58
